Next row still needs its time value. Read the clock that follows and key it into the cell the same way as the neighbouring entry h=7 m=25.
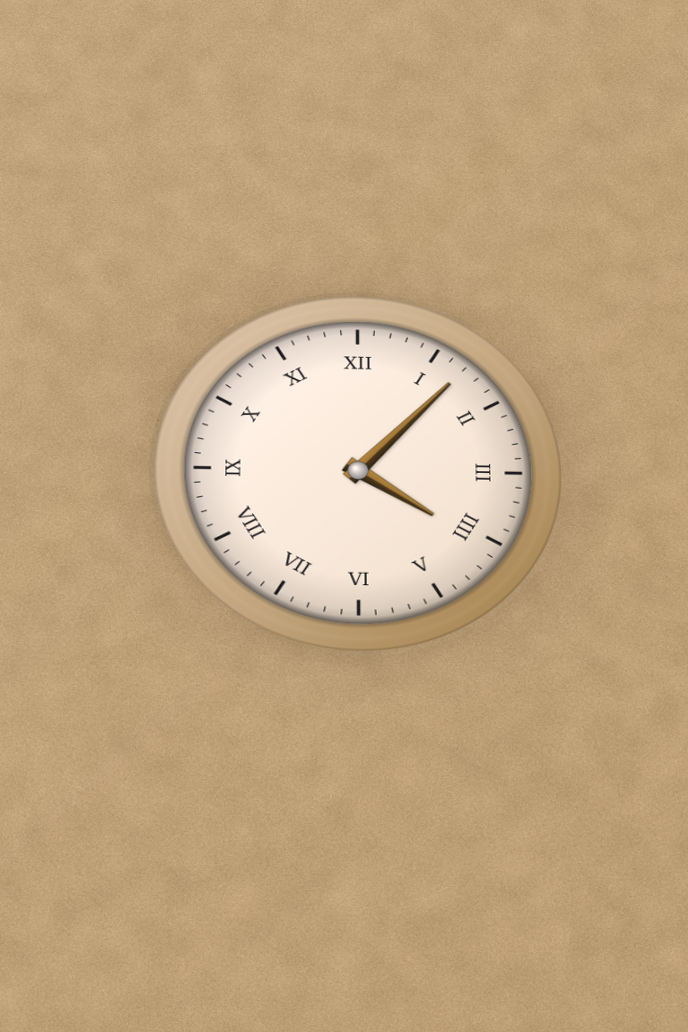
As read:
h=4 m=7
